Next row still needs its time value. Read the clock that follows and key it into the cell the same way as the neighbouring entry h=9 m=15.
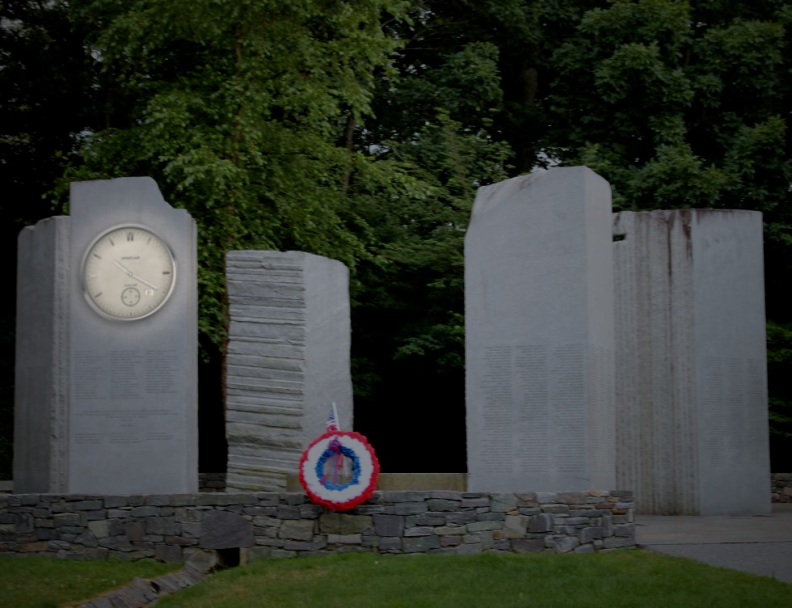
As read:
h=10 m=20
